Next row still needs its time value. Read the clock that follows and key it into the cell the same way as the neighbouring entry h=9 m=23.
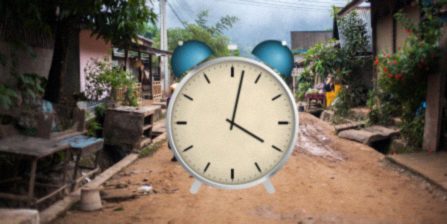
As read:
h=4 m=2
